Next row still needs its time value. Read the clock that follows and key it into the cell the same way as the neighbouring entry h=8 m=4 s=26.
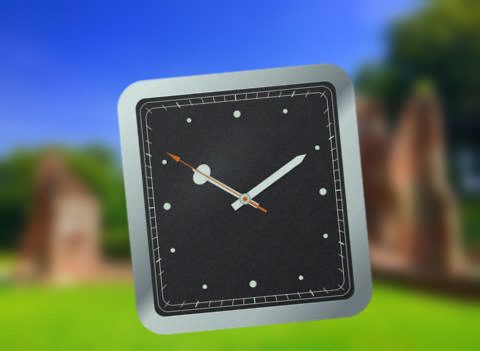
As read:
h=10 m=9 s=51
